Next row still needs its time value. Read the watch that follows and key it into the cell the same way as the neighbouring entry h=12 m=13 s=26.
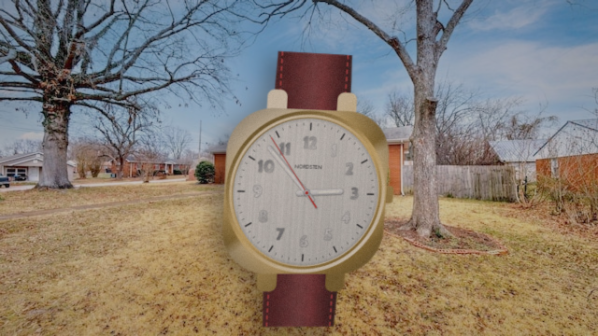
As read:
h=2 m=52 s=54
